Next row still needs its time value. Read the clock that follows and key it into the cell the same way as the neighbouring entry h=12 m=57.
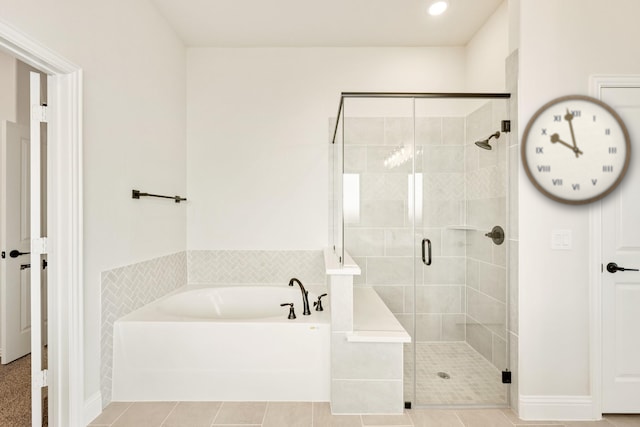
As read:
h=9 m=58
